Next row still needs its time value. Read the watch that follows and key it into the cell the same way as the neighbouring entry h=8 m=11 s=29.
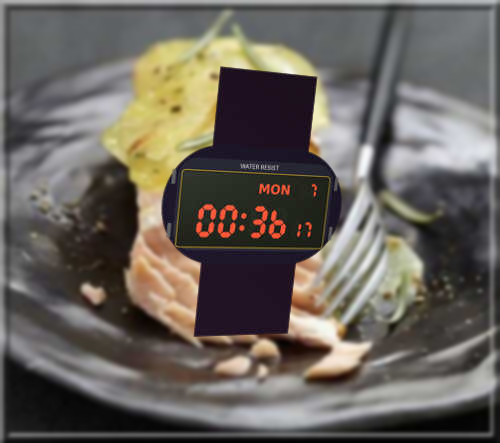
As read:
h=0 m=36 s=17
